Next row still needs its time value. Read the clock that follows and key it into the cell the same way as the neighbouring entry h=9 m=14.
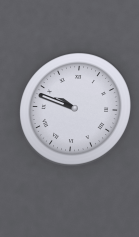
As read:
h=9 m=48
